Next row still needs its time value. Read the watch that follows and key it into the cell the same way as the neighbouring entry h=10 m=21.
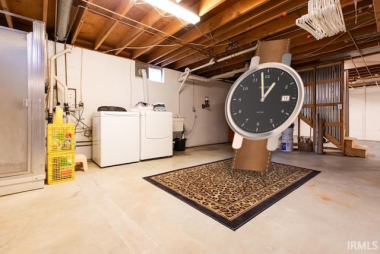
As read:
h=12 m=58
